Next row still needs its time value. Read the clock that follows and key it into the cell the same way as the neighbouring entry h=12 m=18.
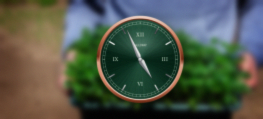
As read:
h=4 m=56
